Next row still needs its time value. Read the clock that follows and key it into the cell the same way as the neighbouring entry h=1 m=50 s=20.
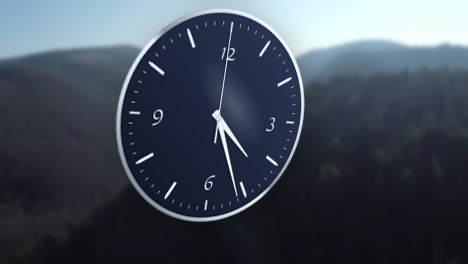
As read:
h=4 m=26 s=0
